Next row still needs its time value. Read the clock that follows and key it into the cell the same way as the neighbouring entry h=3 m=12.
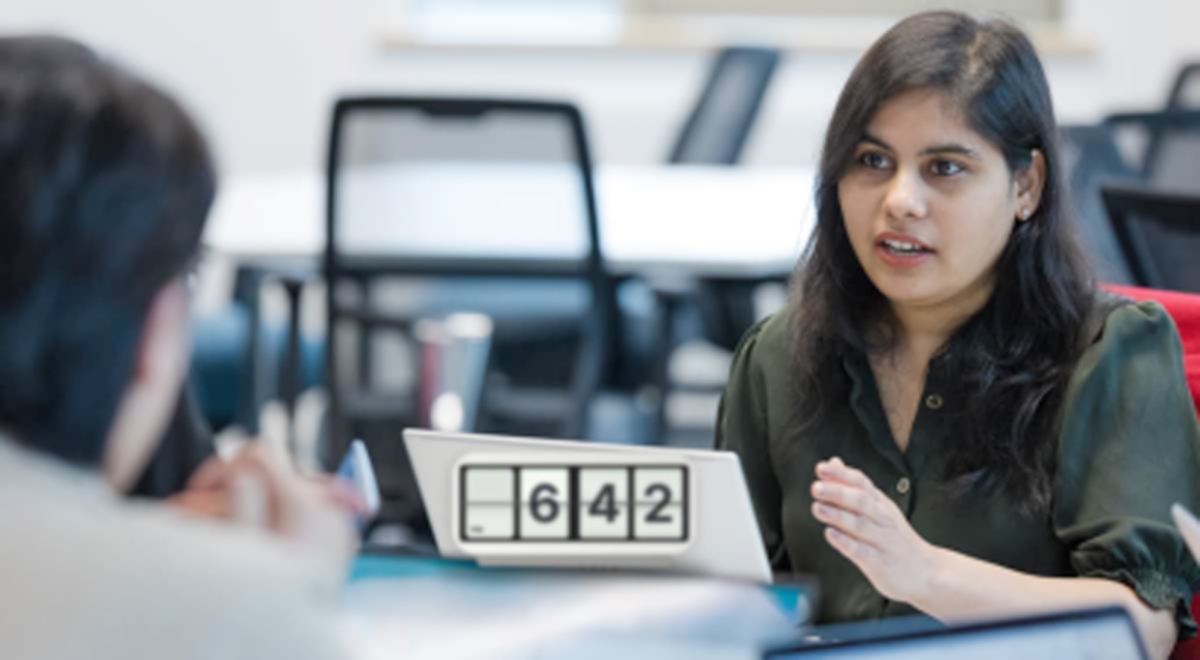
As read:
h=6 m=42
